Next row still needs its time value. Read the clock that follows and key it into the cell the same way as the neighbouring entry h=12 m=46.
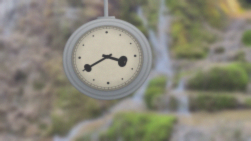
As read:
h=3 m=40
